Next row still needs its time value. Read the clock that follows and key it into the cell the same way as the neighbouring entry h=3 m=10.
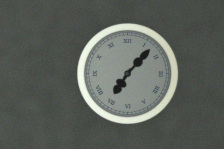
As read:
h=7 m=7
